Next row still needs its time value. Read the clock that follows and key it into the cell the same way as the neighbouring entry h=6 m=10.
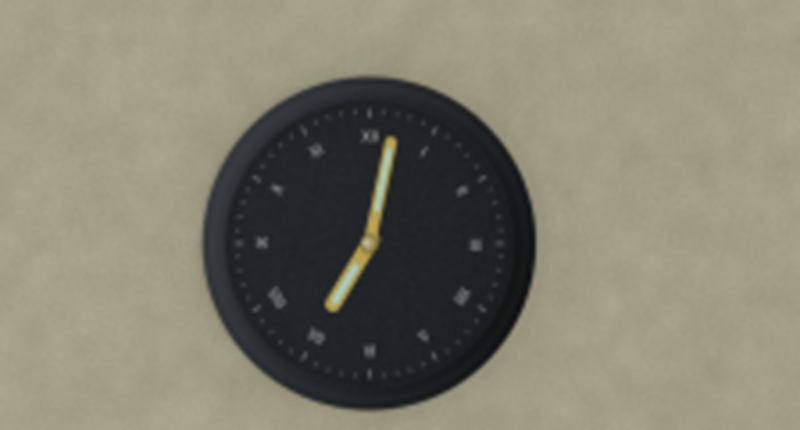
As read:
h=7 m=2
